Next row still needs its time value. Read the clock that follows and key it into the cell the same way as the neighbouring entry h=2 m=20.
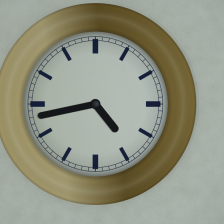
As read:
h=4 m=43
